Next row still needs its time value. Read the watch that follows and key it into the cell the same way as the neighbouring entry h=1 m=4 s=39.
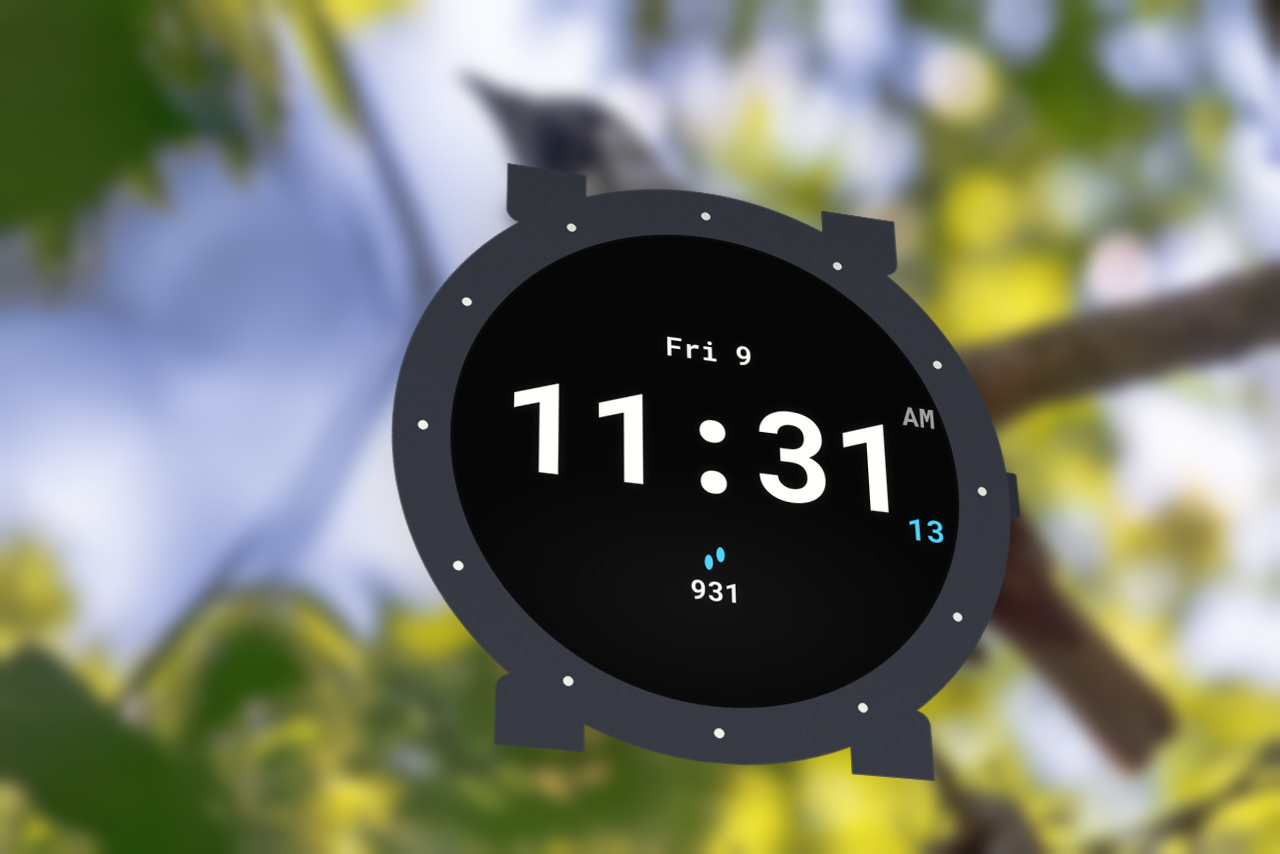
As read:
h=11 m=31 s=13
